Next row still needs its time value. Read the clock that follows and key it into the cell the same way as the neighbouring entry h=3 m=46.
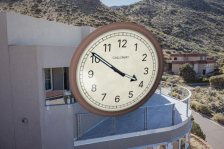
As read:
h=3 m=51
